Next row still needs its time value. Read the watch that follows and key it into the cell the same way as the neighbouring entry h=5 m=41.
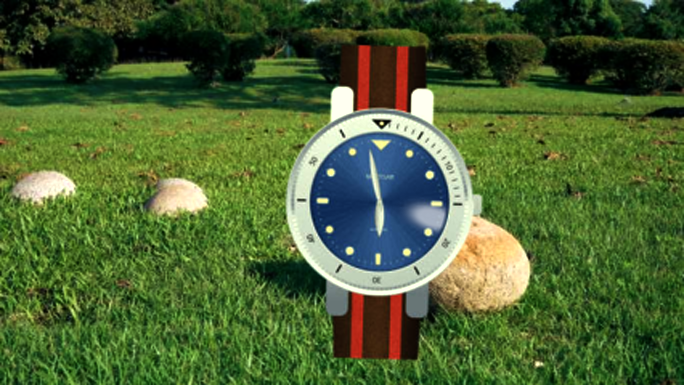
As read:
h=5 m=58
